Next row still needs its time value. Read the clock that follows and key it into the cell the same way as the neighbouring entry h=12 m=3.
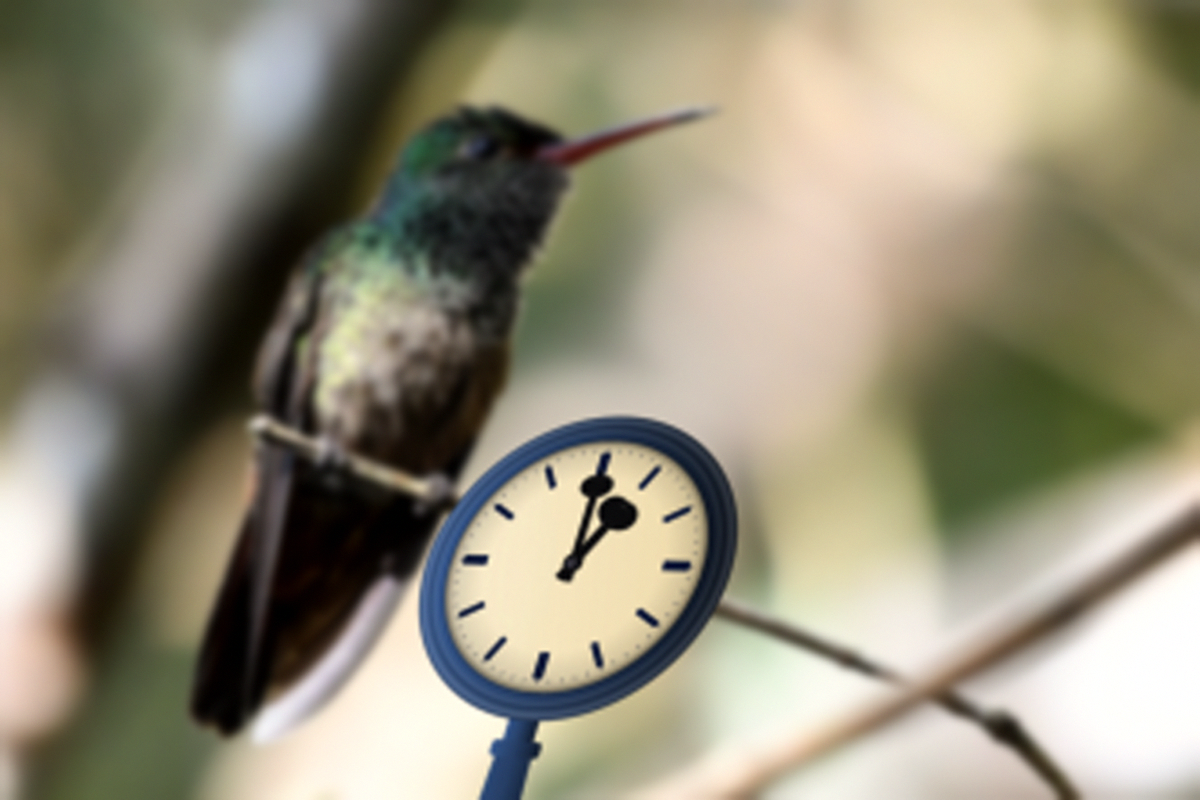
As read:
h=1 m=0
